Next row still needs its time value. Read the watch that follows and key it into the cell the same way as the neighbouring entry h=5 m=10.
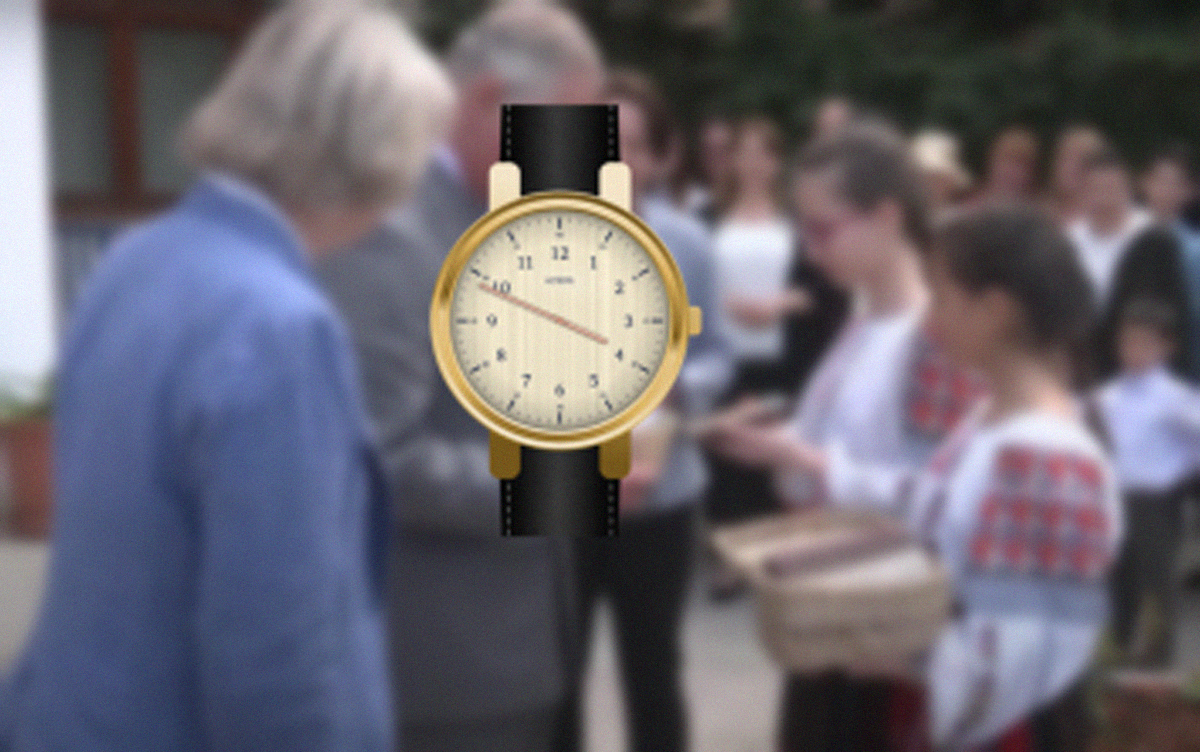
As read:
h=3 m=49
